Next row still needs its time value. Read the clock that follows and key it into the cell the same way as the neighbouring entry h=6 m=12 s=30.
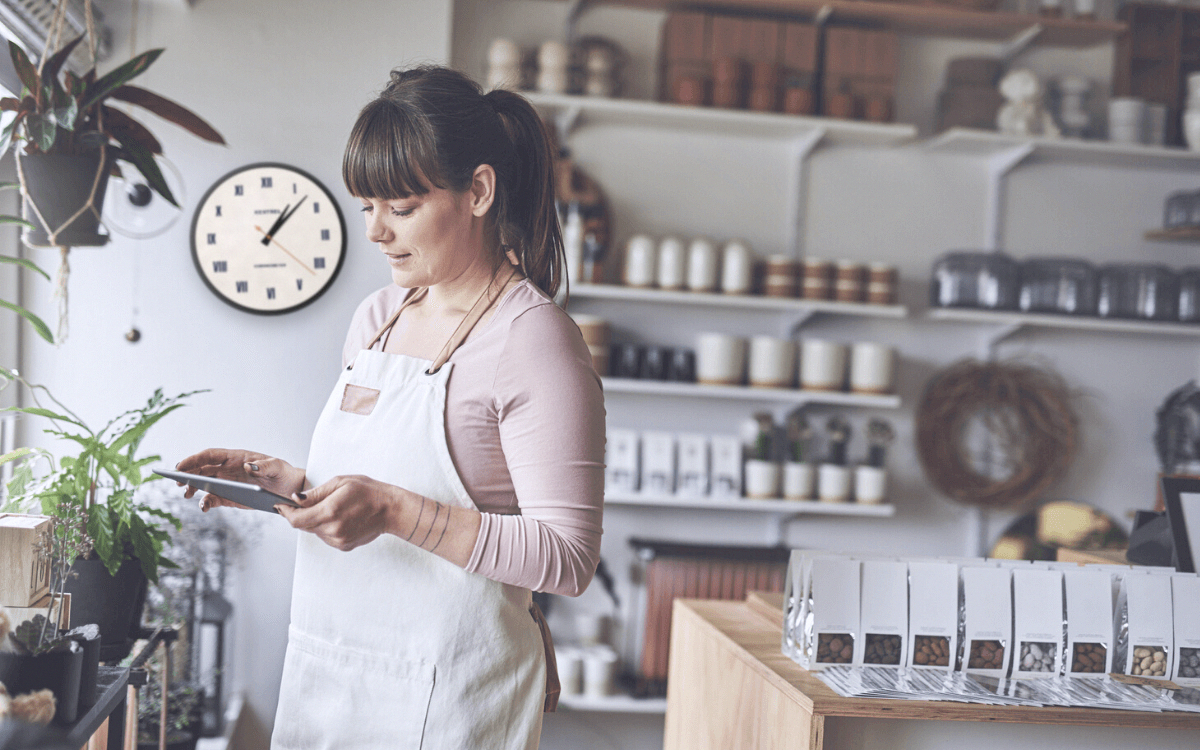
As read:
h=1 m=7 s=22
